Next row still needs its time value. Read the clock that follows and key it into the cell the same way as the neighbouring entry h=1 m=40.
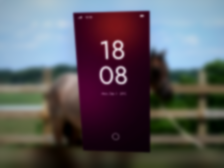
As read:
h=18 m=8
